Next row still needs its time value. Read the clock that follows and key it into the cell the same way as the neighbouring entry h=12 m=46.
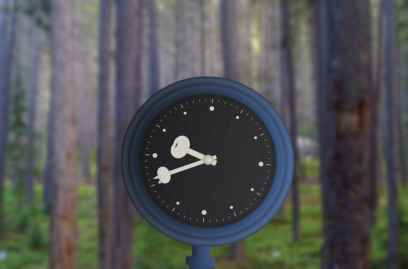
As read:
h=9 m=41
